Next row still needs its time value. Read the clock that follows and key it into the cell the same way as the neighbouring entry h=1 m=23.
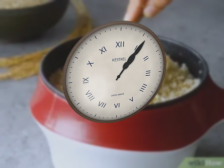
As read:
h=1 m=6
